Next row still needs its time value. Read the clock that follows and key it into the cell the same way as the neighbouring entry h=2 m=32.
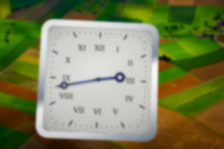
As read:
h=2 m=43
